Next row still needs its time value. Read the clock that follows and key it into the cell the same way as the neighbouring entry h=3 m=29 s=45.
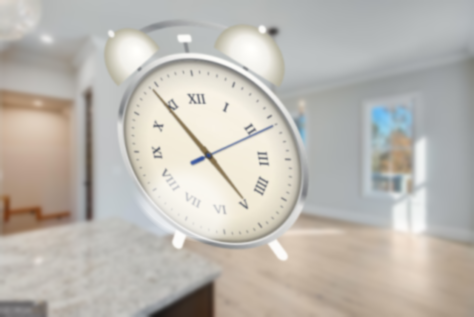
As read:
h=4 m=54 s=11
